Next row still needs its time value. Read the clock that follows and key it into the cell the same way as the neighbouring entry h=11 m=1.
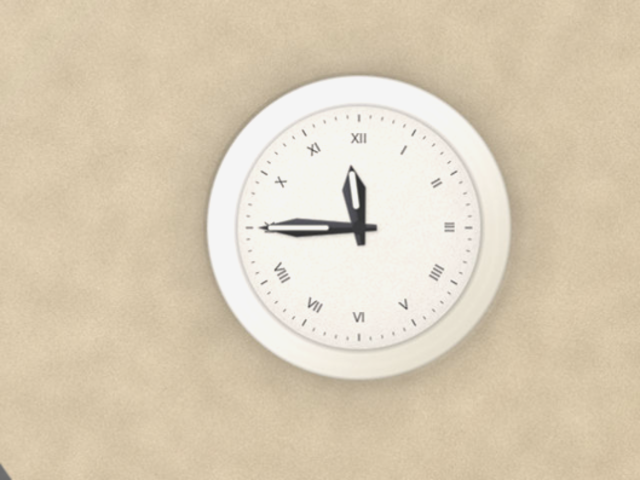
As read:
h=11 m=45
